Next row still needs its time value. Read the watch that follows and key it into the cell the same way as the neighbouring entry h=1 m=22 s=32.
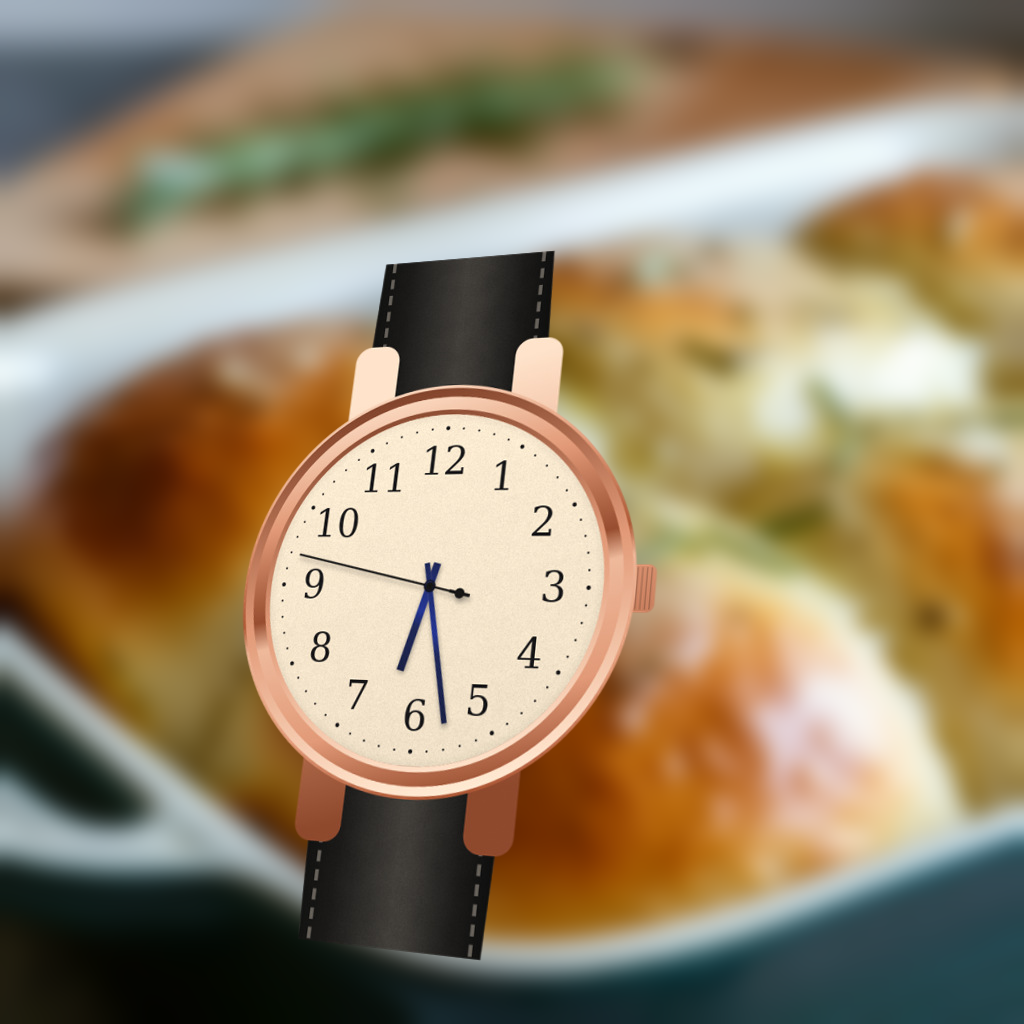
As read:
h=6 m=27 s=47
